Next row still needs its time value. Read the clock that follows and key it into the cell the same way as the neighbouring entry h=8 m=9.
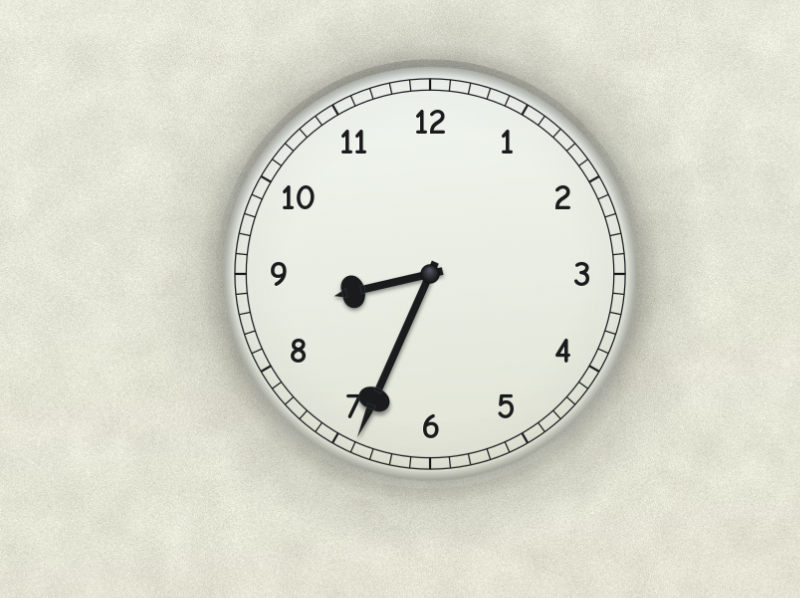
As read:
h=8 m=34
